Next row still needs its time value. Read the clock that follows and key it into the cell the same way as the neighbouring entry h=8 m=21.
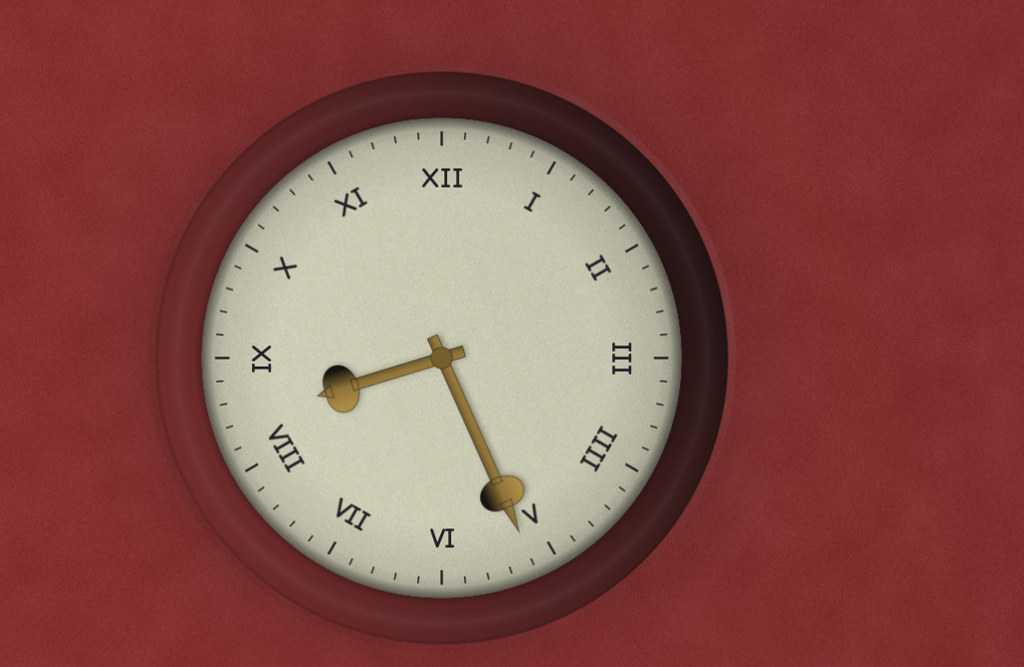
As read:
h=8 m=26
